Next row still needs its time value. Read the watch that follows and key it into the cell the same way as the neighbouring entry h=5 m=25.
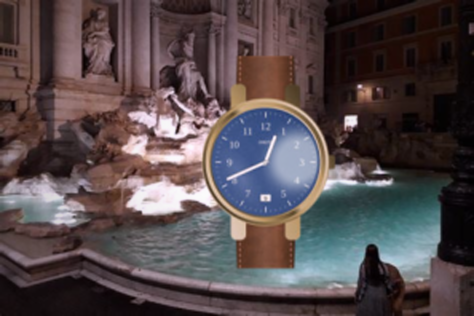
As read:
h=12 m=41
